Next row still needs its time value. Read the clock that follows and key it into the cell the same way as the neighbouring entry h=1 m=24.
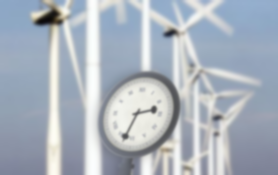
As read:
h=2 m=33
